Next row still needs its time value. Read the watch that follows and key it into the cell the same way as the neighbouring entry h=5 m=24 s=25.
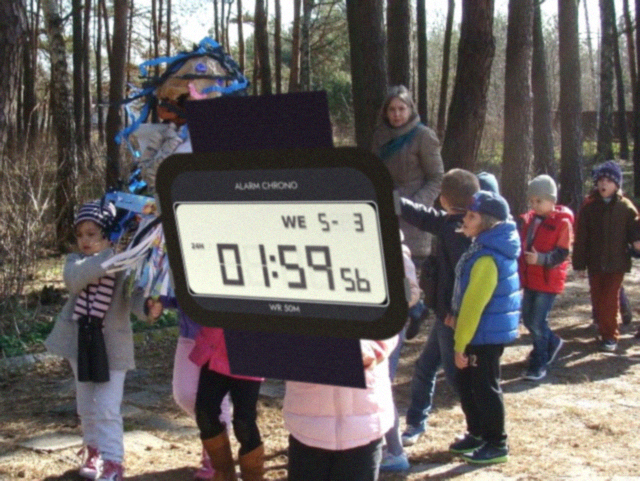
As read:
h=1 m=59 s=56
